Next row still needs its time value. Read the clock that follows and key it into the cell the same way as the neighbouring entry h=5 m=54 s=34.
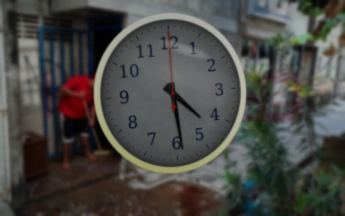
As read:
h=4 m=29 s=0
